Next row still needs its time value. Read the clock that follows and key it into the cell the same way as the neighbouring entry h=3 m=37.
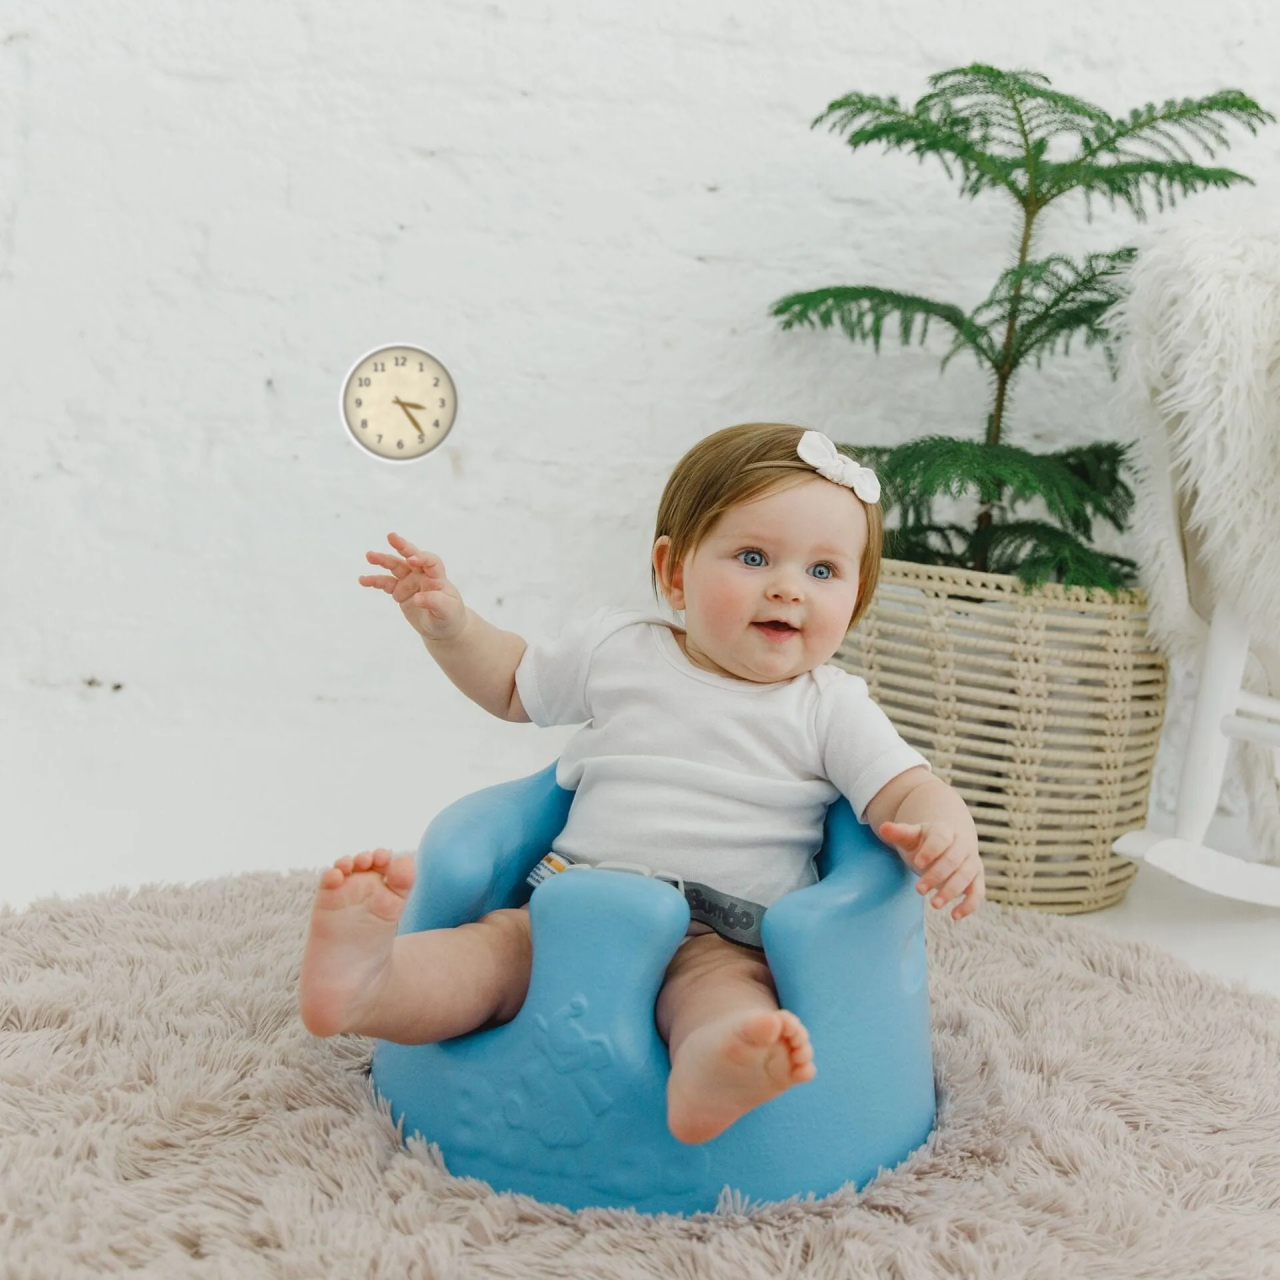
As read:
h=3 m=24
